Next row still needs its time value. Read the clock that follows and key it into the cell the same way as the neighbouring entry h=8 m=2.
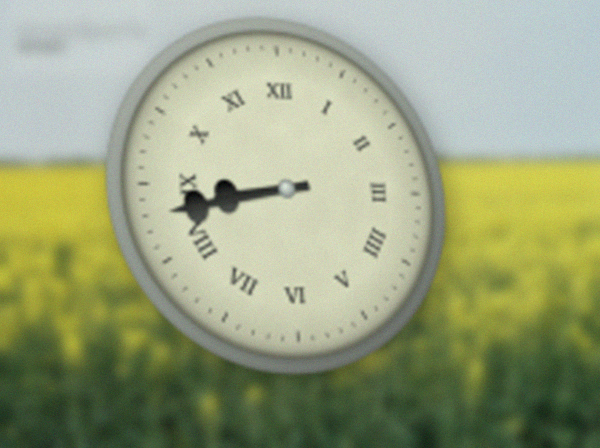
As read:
h=8 m=43
